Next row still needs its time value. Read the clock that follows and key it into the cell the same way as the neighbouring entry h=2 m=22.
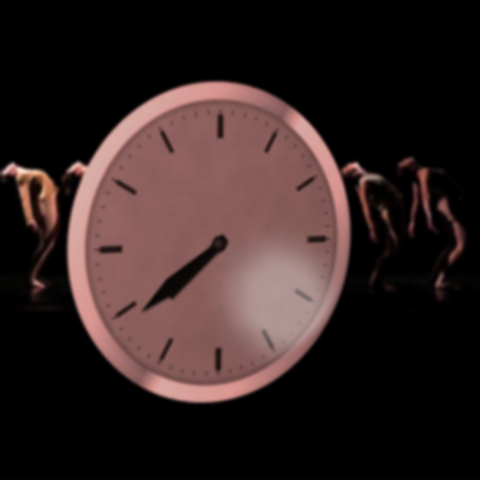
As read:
h=7 m=39
